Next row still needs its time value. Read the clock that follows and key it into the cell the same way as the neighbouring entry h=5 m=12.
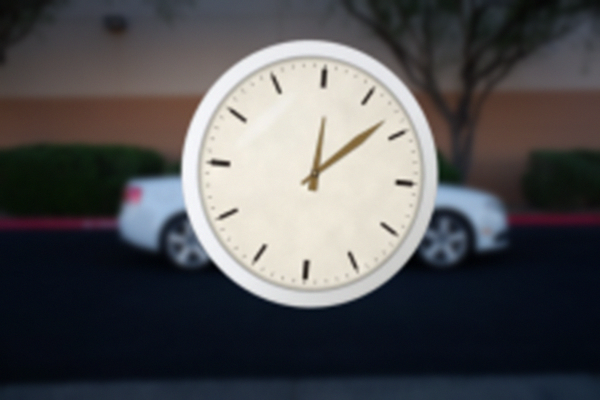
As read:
h=12 m=8
